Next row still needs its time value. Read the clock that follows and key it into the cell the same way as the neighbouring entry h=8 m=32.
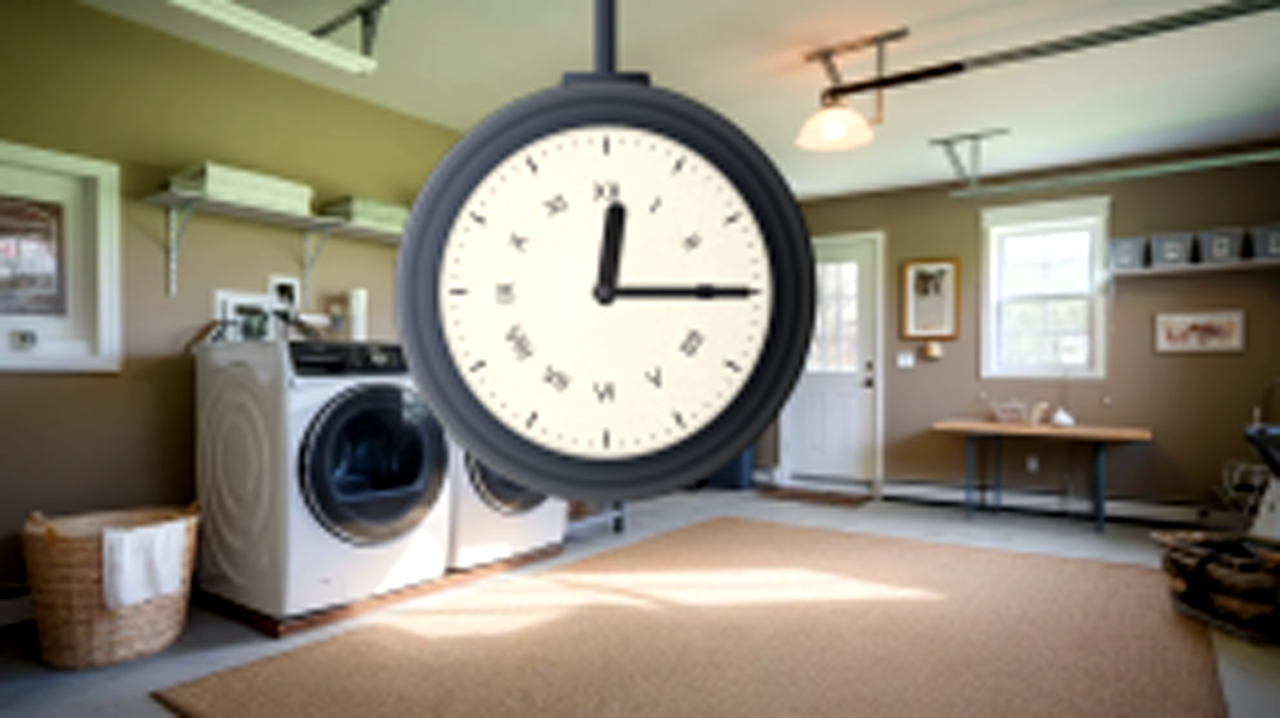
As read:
h=12 m=15
